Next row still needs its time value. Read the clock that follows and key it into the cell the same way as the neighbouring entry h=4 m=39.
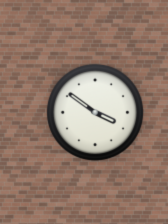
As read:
h=3 m=51
